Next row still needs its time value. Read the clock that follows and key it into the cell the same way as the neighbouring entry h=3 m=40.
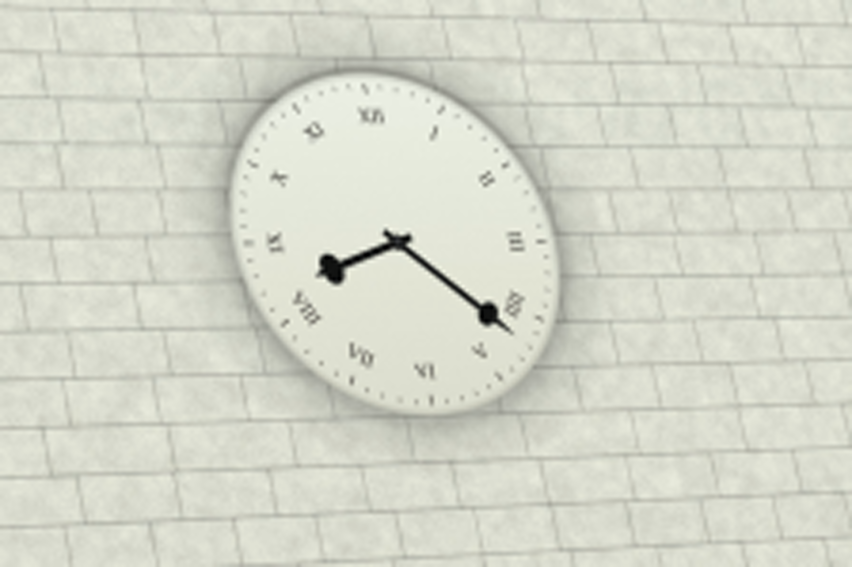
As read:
h=8 m=22
